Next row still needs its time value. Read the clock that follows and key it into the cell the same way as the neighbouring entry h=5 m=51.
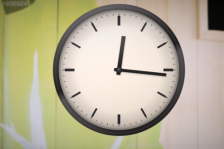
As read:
h=12 m=16
